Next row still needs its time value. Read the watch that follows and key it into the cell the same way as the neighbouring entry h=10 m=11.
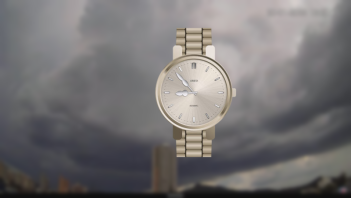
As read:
h=8 m=53
